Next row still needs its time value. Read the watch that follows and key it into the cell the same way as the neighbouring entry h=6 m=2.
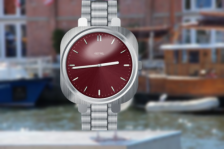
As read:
h=2 m=44
